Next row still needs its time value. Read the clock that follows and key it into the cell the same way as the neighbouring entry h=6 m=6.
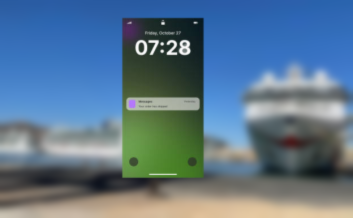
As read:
h=7 m=28
